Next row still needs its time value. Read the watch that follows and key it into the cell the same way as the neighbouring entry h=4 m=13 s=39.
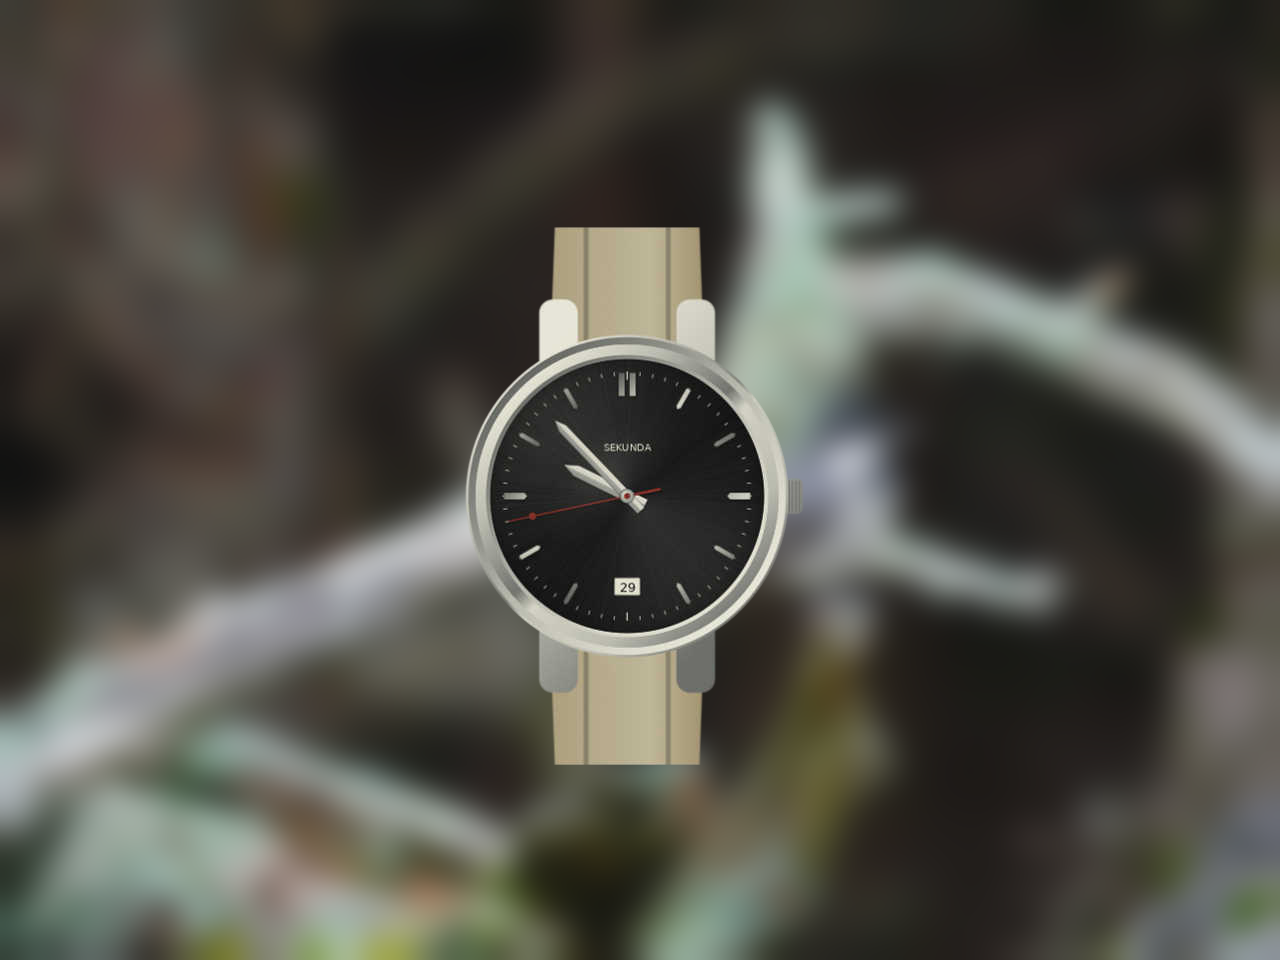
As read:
h=9 m=52 s=43
